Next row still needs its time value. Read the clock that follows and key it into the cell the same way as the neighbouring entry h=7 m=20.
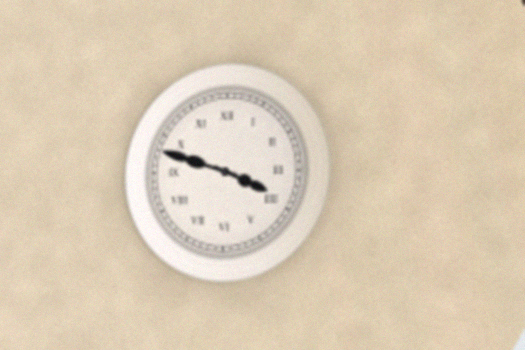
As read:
h=3 m=48
